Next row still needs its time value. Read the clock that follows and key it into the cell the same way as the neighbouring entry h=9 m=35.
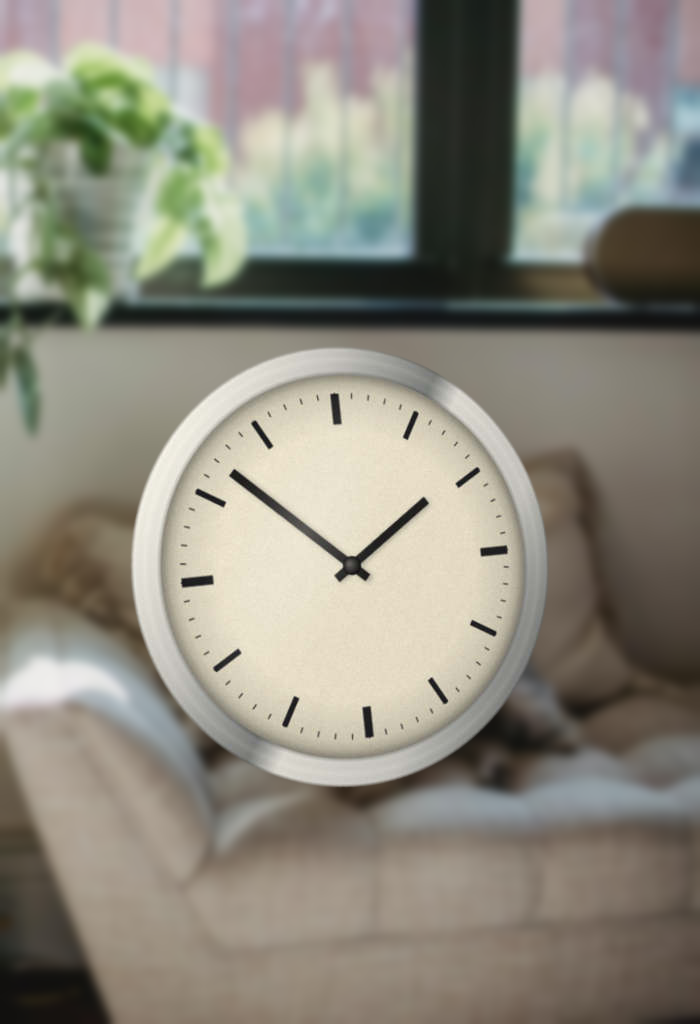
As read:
h=1 m=52
